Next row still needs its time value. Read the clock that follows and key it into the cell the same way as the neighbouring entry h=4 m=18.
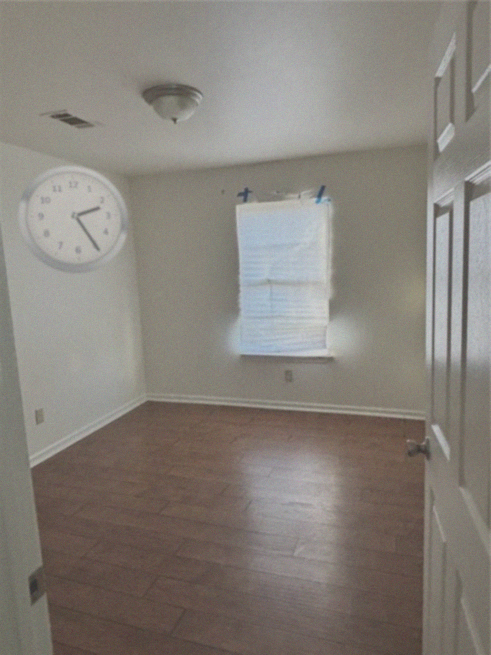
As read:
h=2 m=25
